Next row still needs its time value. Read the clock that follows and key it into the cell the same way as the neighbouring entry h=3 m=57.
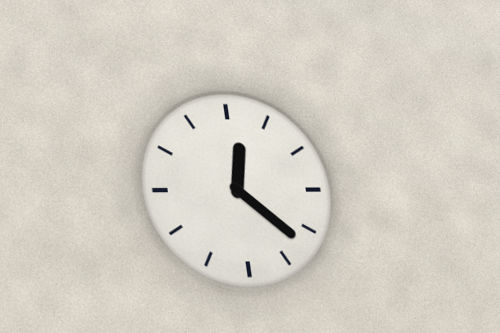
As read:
h=12 m=22
